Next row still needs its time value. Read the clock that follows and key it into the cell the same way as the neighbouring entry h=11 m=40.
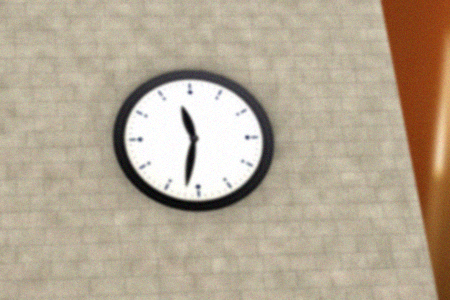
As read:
h=11 m=32
